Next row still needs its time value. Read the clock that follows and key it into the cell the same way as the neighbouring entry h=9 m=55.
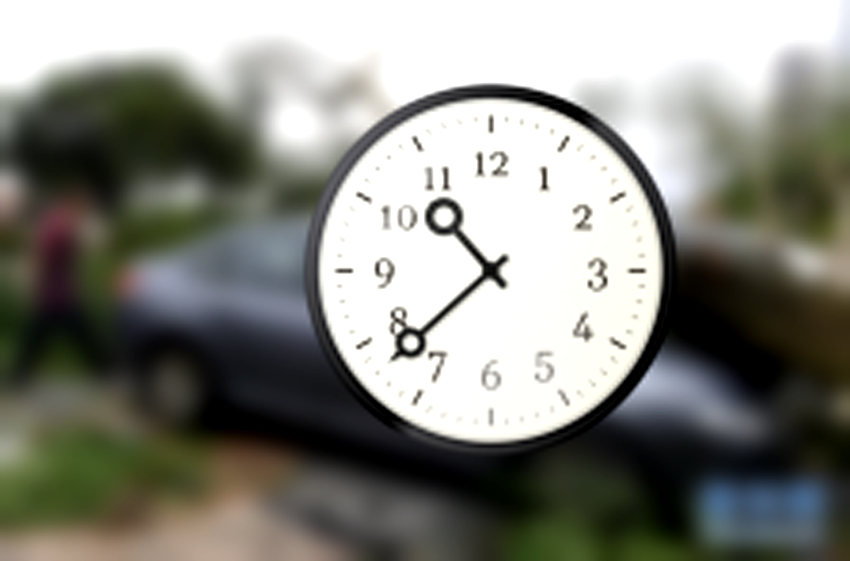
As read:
h=10 m=38
